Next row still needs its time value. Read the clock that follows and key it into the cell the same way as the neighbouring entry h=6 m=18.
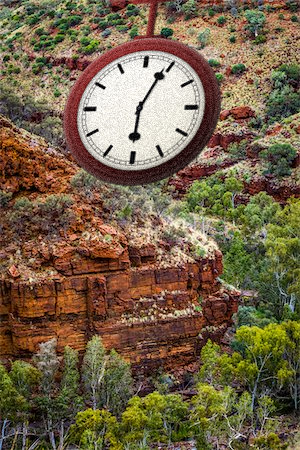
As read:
h=6 m=4
